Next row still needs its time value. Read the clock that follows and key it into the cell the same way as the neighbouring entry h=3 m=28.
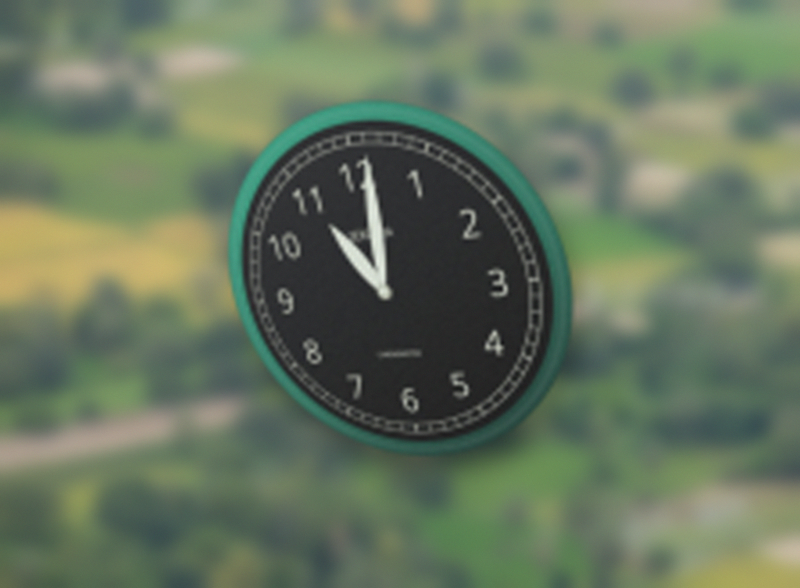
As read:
h=11 m=1
